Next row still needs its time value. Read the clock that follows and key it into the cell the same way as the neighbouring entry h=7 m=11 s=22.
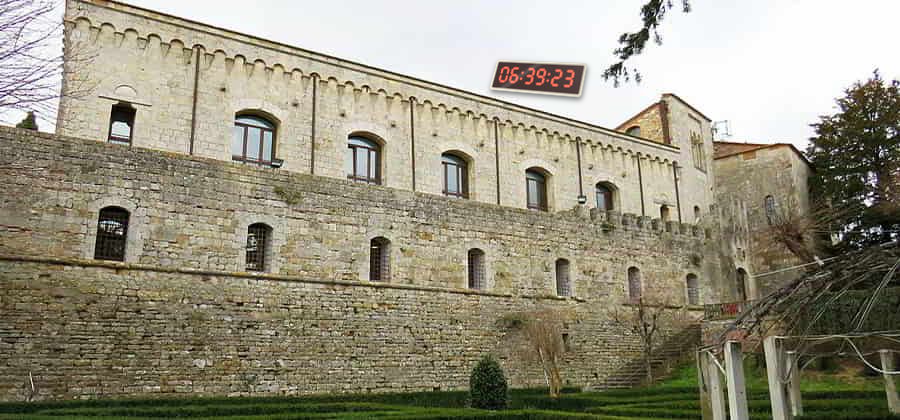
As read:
h=6 m=39 s=23
